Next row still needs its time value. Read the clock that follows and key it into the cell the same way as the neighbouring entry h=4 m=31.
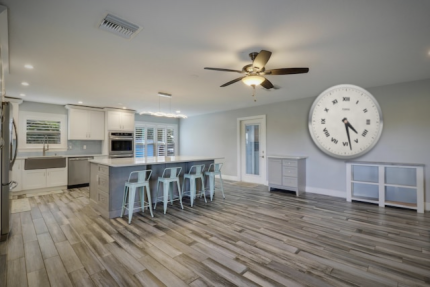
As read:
h=4 m=28
